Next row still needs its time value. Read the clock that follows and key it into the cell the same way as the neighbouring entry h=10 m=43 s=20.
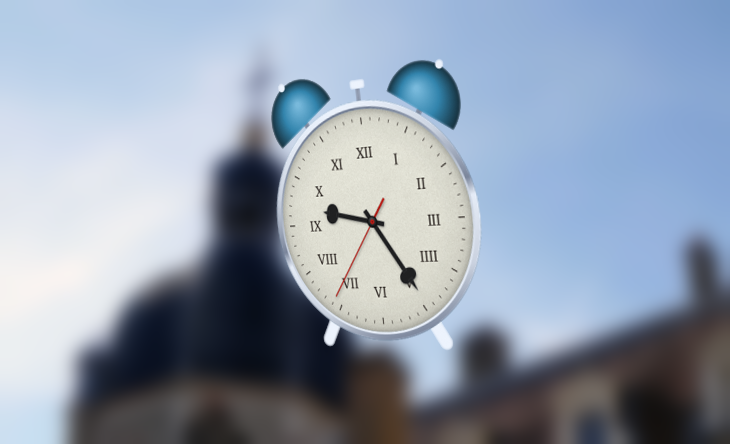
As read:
h=9 m=24 s=36
